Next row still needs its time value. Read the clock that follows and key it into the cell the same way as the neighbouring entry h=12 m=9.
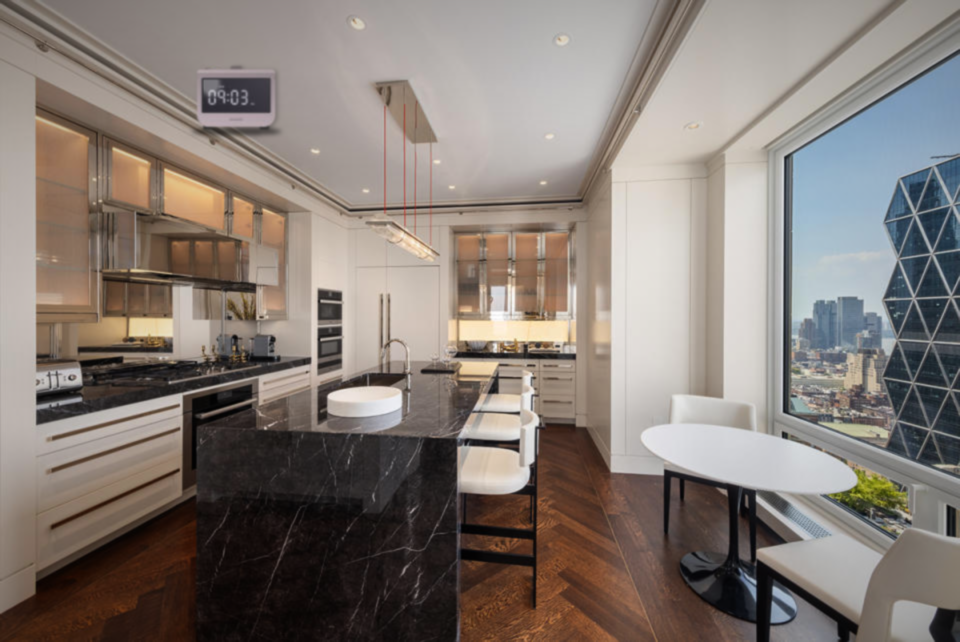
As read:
h=9 m=3
